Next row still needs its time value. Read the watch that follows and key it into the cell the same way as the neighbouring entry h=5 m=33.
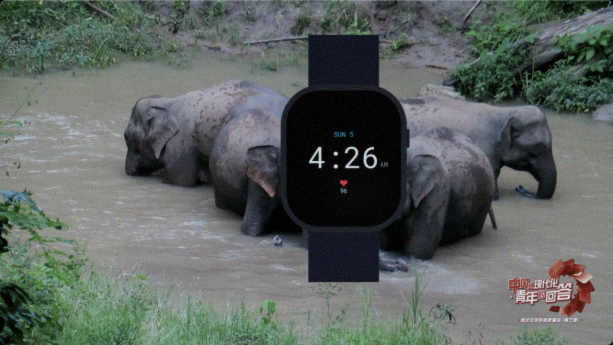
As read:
h=4 m=26
